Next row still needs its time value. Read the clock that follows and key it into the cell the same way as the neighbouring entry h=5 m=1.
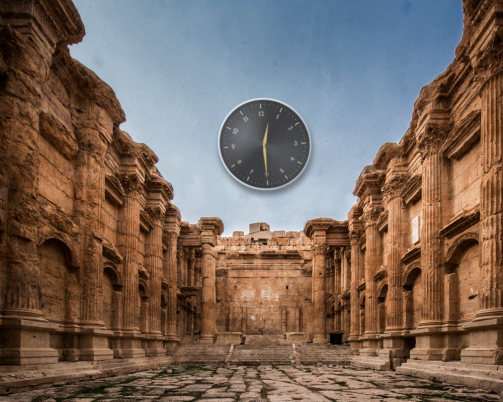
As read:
h=12 m=30
